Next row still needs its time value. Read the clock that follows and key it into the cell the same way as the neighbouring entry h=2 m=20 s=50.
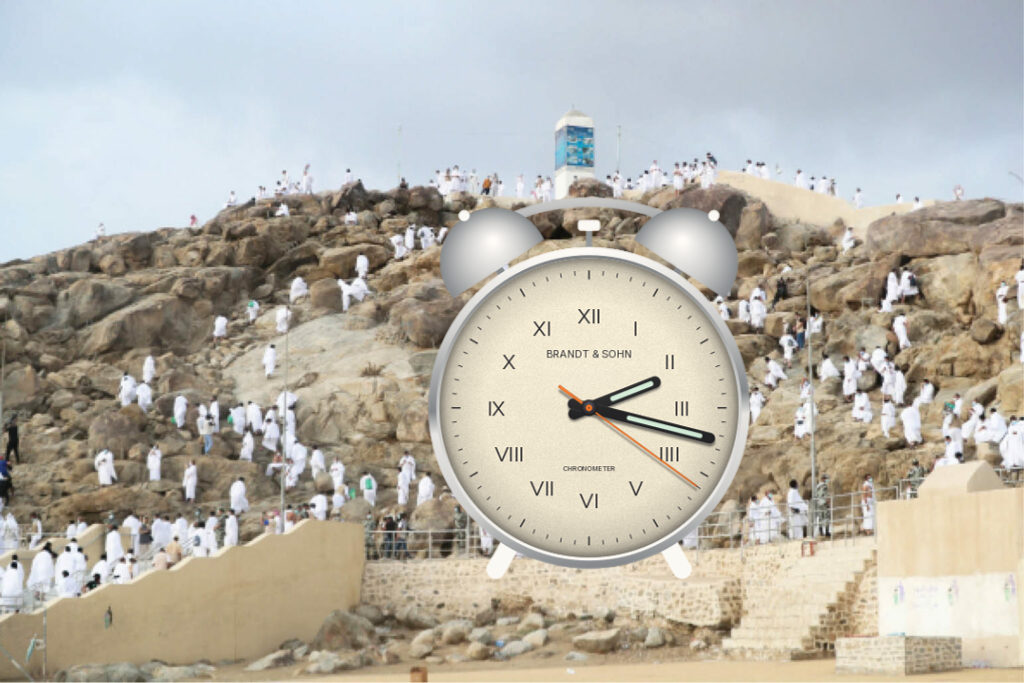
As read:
h=2 m=17 s=21
